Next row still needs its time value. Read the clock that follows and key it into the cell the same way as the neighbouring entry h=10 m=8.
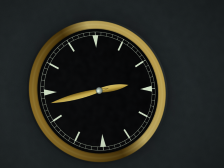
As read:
h=2 m=43
